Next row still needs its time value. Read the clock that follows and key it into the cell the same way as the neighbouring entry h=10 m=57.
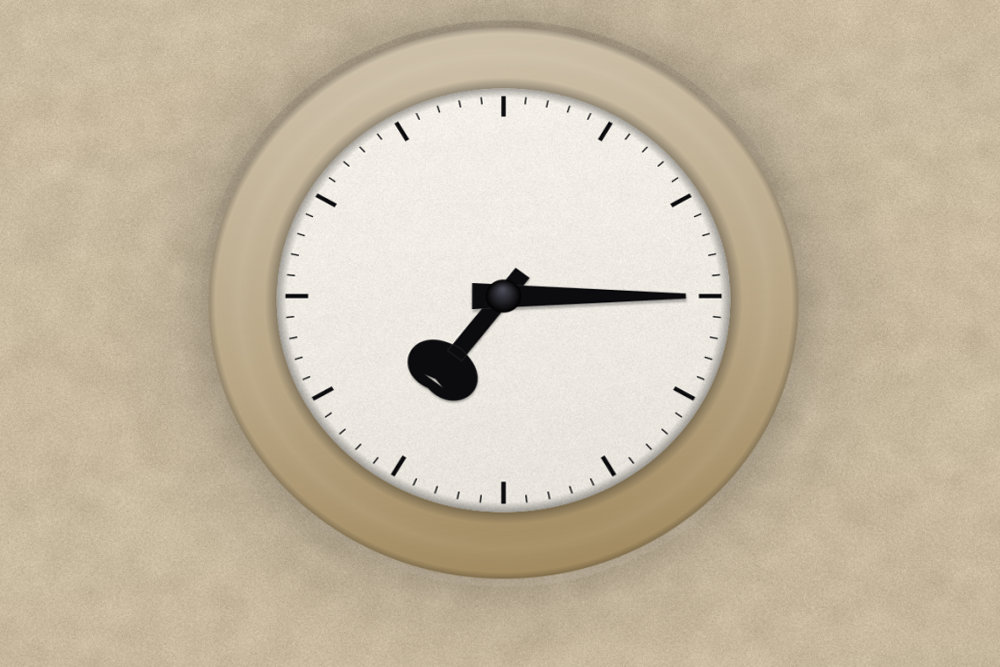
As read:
h=7 m=15
